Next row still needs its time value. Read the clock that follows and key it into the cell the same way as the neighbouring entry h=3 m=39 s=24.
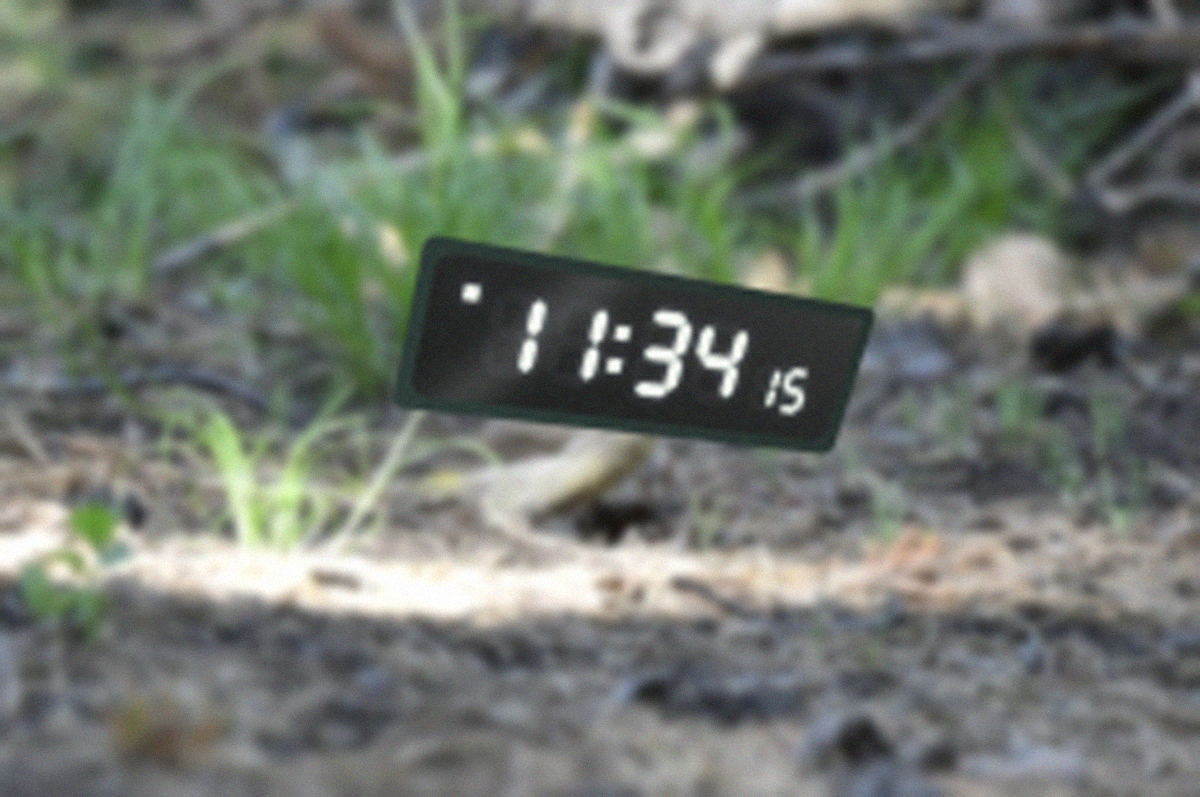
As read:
h=11 m=34 s=15
